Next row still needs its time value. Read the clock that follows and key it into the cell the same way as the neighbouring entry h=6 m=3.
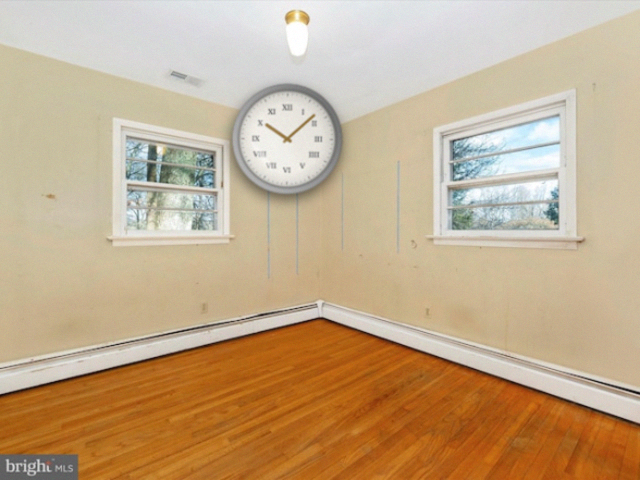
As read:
h=10 m=8
